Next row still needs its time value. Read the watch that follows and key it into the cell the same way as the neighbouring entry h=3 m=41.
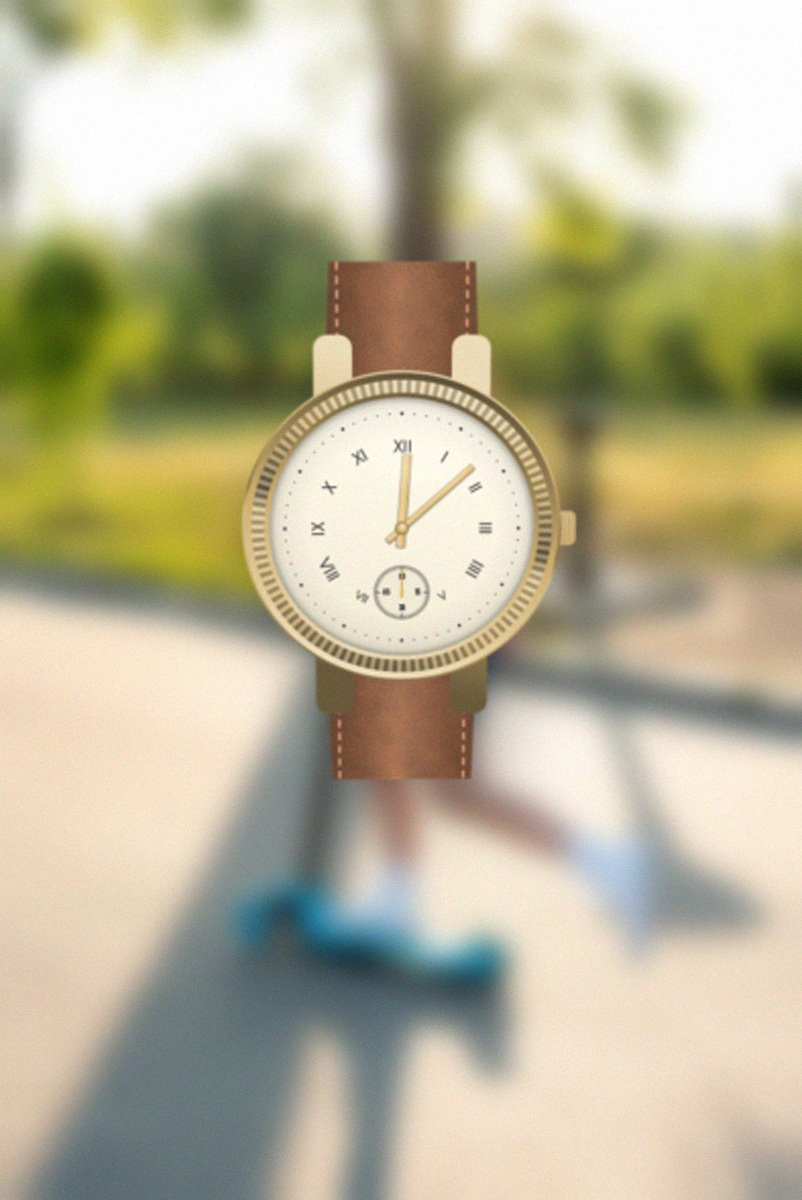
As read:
h=12 m=8
